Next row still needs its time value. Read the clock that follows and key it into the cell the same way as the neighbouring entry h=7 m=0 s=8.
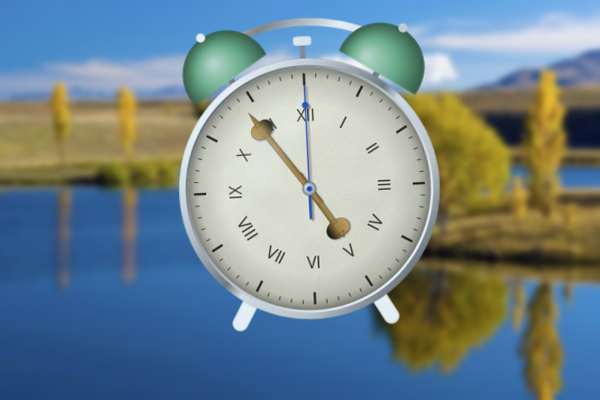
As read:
h=4 m=54 s=0
